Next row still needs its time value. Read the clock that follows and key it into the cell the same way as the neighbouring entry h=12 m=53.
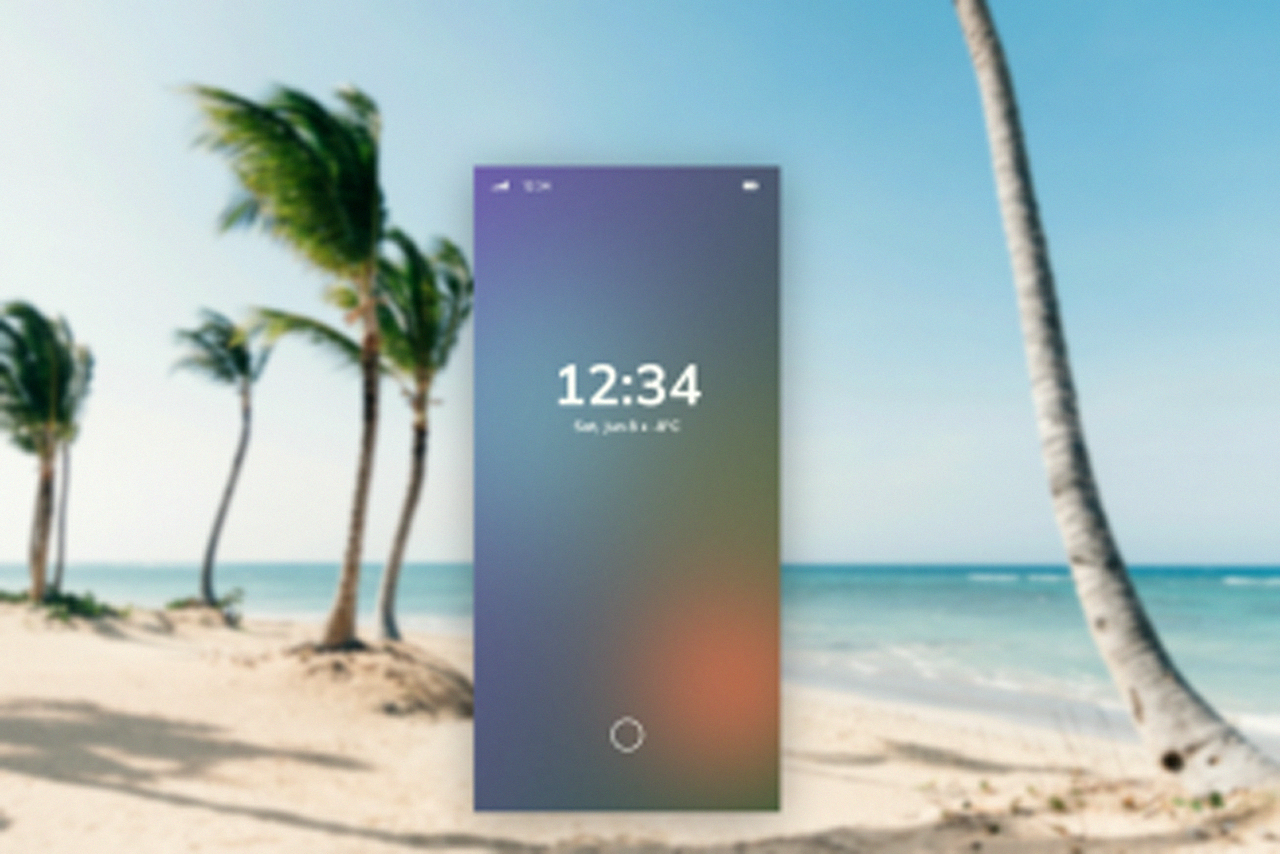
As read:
h=12 m=34
